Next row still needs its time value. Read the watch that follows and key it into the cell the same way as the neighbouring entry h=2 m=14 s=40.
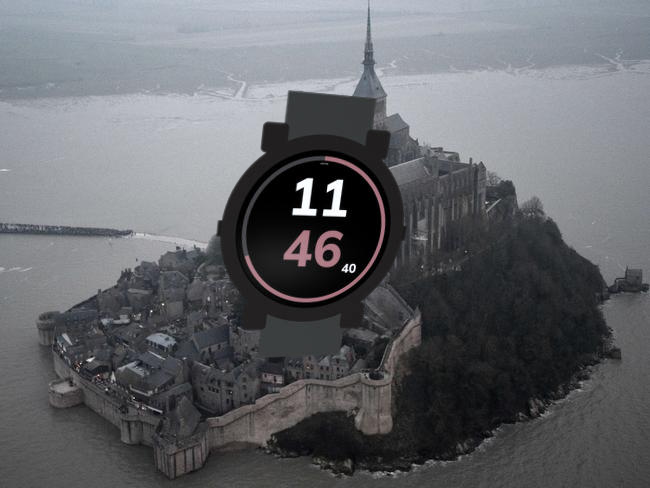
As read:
h=11 m=46 s=40
